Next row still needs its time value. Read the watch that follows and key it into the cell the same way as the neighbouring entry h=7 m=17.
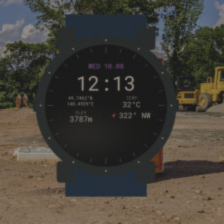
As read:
h=12 m=13
